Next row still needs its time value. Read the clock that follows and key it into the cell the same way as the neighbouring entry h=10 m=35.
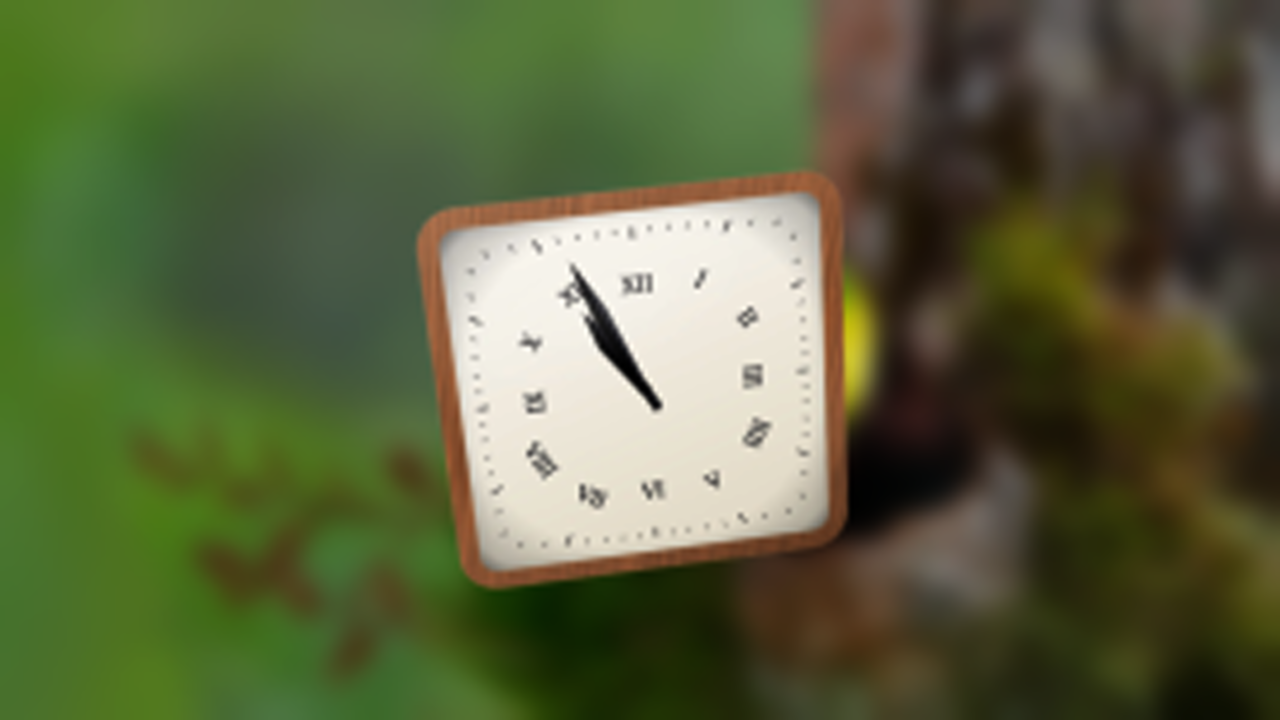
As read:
h=10 m=56
